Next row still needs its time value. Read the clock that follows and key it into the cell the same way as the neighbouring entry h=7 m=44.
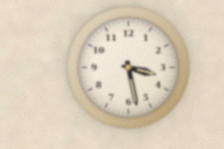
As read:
h=3 m=28
